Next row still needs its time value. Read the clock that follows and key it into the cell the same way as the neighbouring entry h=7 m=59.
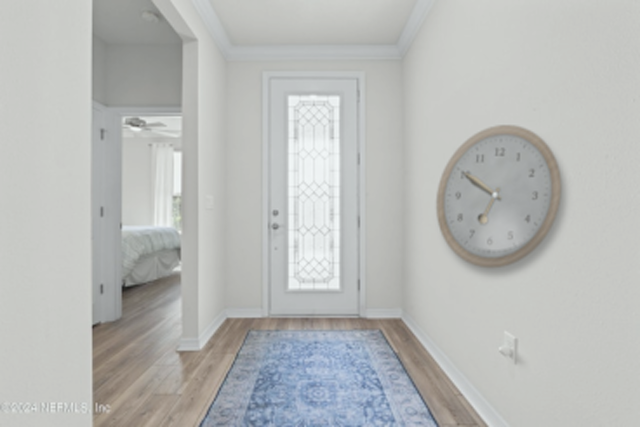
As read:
h=6 m=50
